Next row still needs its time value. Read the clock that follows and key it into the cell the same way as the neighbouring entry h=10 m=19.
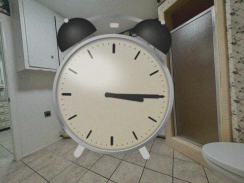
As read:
h=3 m=15
